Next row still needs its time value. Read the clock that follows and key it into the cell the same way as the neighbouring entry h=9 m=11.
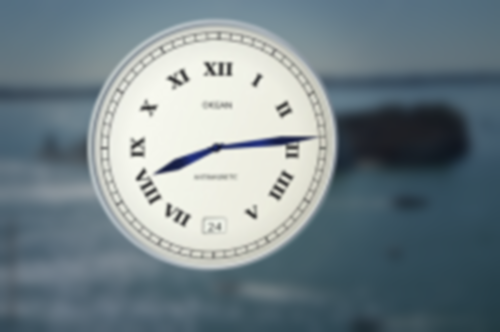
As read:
h=8 m=14
